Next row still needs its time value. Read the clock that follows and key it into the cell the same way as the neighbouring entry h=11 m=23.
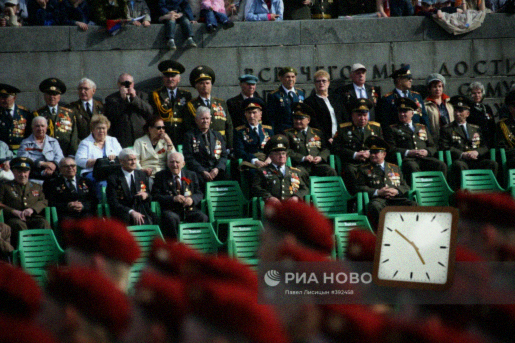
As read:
h=4 m=51
